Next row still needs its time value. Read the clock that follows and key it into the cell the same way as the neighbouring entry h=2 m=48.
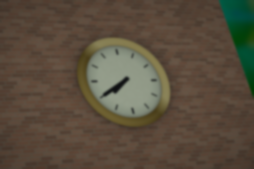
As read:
h=7 m=40
